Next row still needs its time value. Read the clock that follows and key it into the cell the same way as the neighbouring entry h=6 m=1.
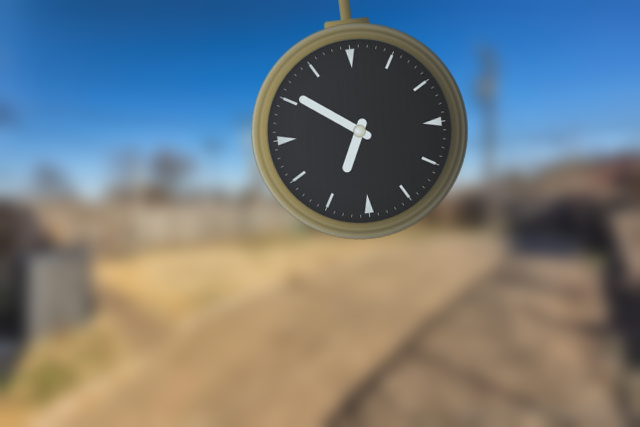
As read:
h=6 m=51
